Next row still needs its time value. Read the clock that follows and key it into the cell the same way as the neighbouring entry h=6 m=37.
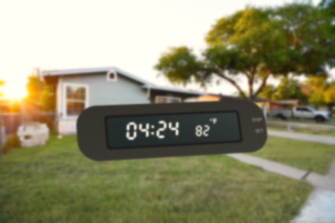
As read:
h=4 m=24
